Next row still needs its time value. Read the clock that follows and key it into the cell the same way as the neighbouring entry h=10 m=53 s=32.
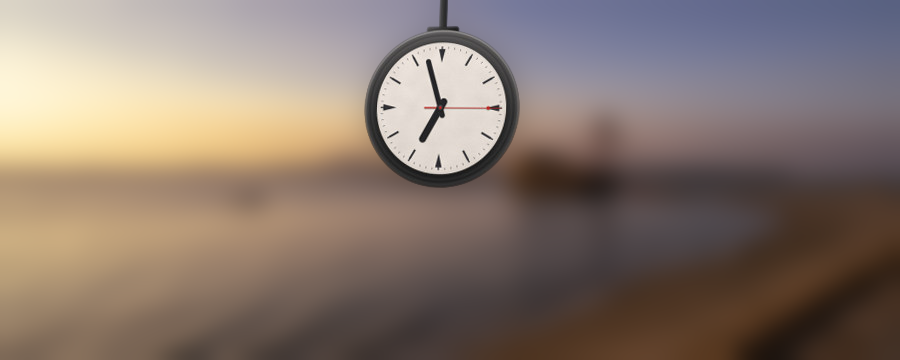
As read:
h=6 m=57 s=15
